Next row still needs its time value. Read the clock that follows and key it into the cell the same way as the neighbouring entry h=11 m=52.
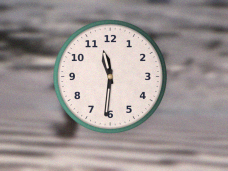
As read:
h=11 m=31
